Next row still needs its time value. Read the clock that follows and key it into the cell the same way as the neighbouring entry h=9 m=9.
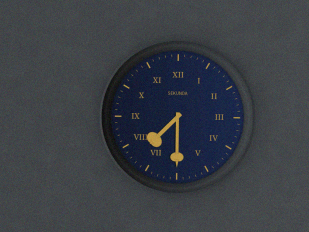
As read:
h=7 m=30
